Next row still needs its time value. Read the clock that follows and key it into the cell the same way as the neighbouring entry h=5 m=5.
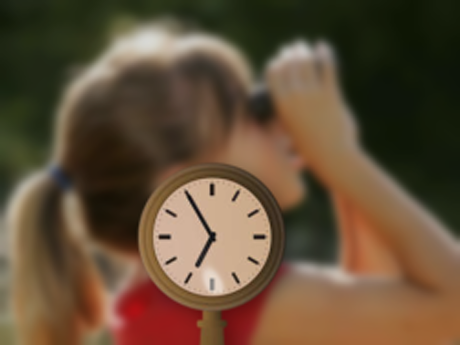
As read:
h=6 m=55
